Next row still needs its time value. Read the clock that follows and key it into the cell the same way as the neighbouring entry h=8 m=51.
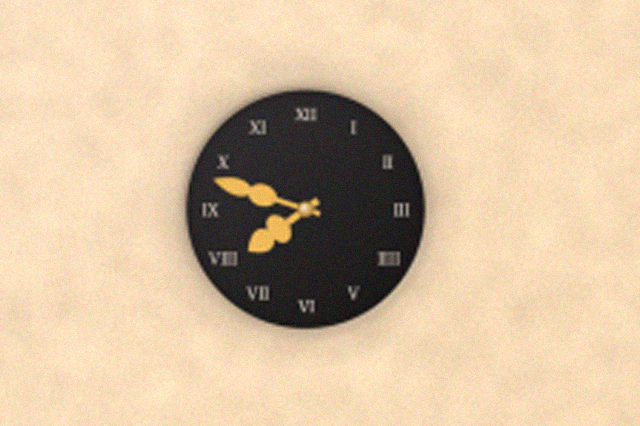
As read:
h=7 m=48
